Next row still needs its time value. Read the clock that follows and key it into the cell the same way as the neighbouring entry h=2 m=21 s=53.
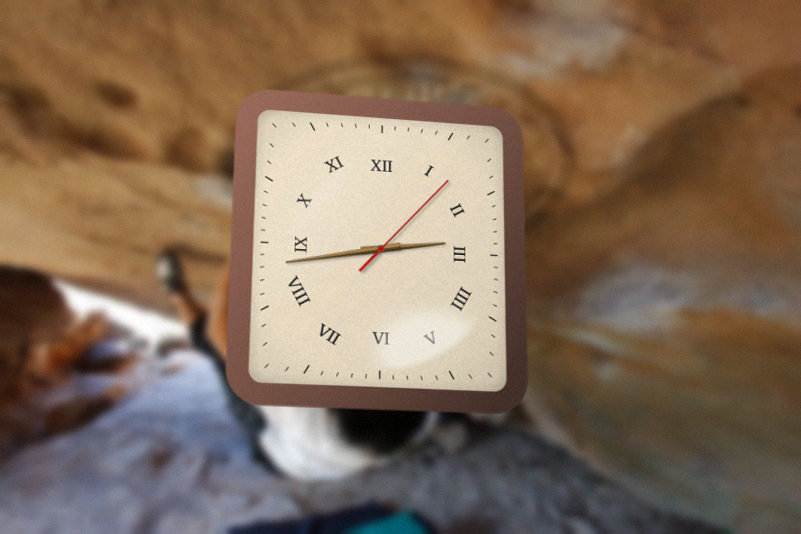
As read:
h=2 m=43 s=7
